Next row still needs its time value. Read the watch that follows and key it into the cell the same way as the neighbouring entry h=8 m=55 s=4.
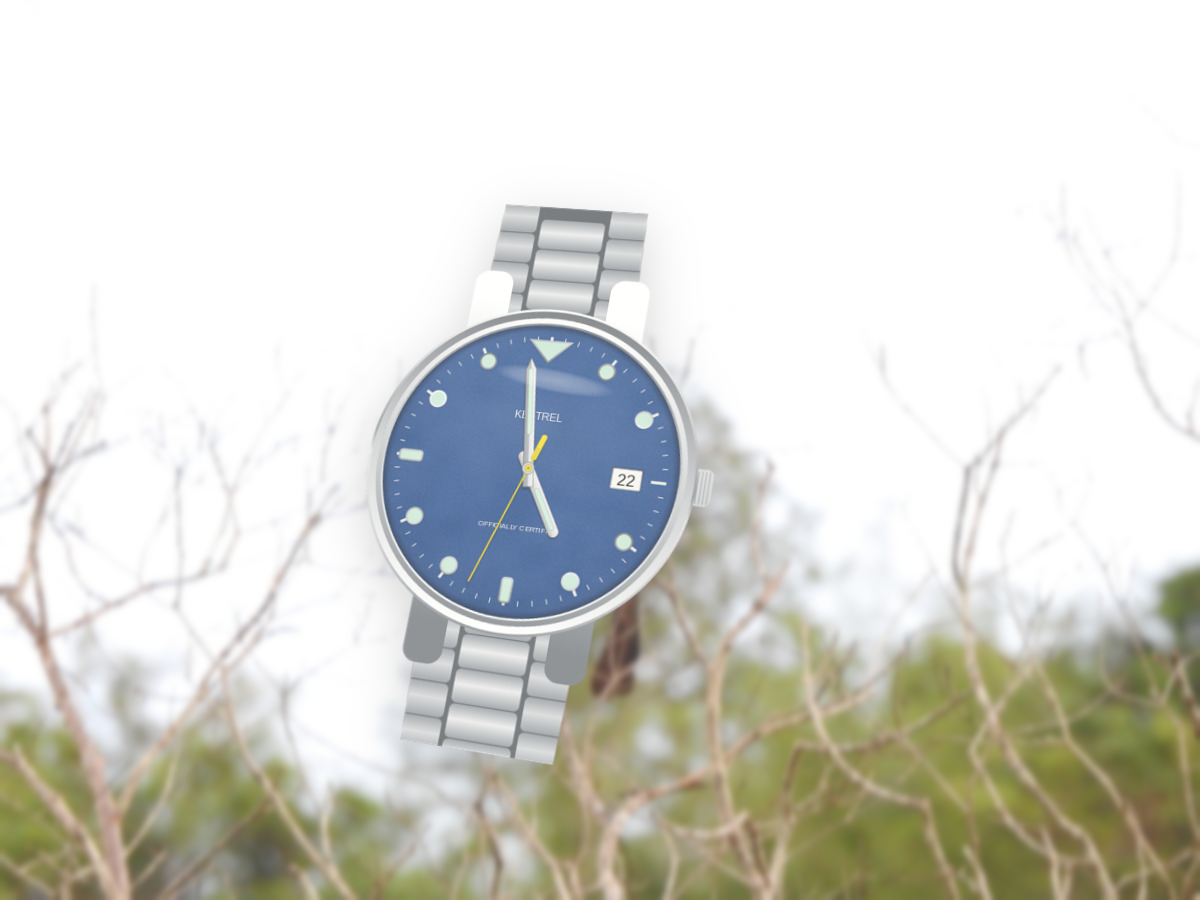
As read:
h=4 m=58 s=33
